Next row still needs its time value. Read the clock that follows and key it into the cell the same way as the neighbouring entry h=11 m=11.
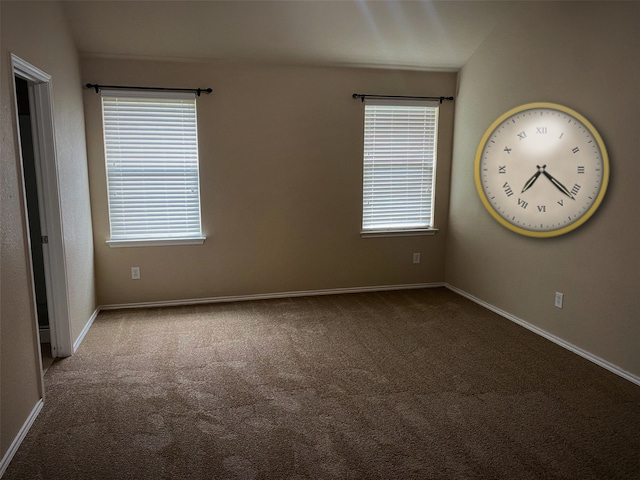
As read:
h=7 m=22
